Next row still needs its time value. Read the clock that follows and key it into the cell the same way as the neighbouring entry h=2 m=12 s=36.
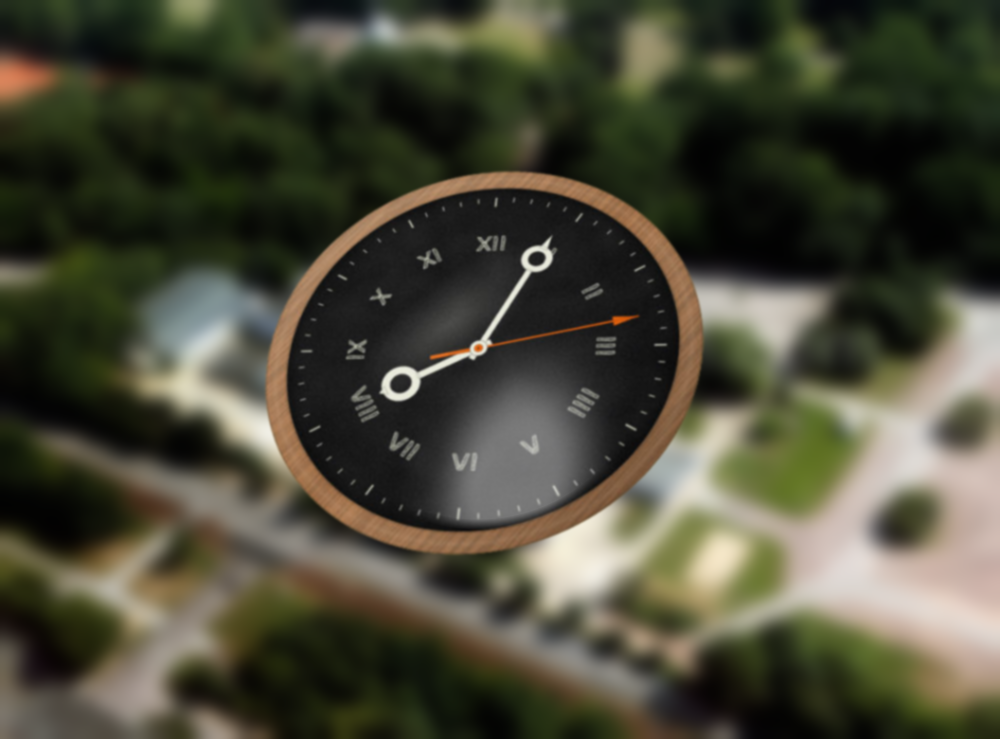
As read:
h=8 m=4 s=13
